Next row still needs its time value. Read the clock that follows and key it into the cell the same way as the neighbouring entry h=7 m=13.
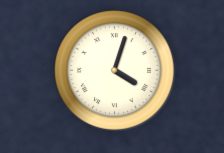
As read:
h=4 m=3
